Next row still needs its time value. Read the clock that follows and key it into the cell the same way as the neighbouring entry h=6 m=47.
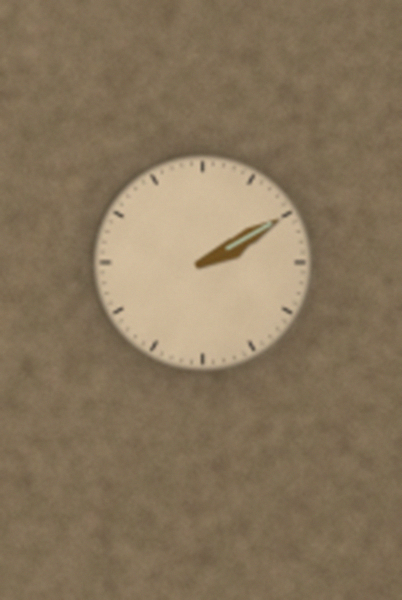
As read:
h=2 m=10
